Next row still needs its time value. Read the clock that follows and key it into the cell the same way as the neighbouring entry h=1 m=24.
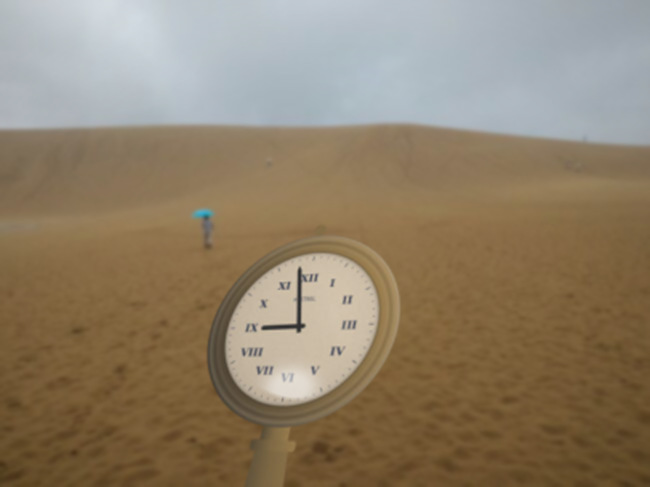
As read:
h=8 m=58
